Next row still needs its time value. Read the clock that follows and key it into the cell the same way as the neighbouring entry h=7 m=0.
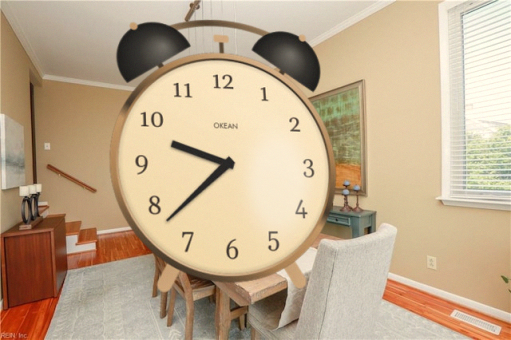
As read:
h=9 m=38
